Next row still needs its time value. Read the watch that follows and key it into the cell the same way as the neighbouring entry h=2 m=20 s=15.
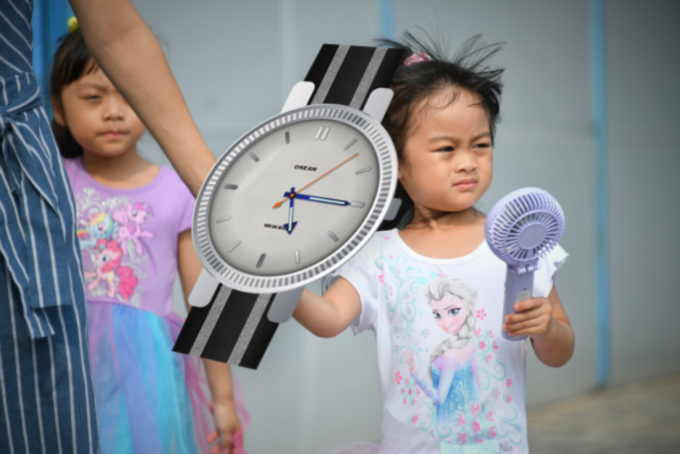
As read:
h=5 m=15 s=7
